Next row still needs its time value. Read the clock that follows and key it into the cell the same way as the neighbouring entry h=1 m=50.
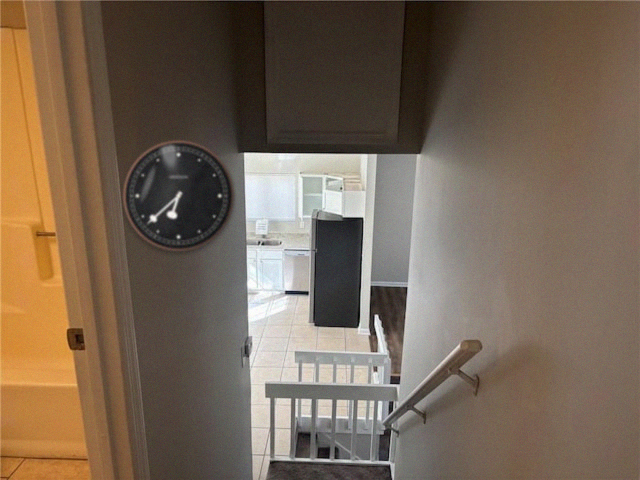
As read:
h=6 m=38
